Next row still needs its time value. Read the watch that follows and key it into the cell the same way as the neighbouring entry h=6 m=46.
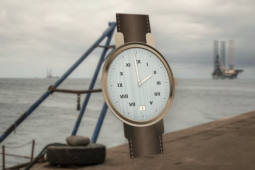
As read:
h=1 m=59
